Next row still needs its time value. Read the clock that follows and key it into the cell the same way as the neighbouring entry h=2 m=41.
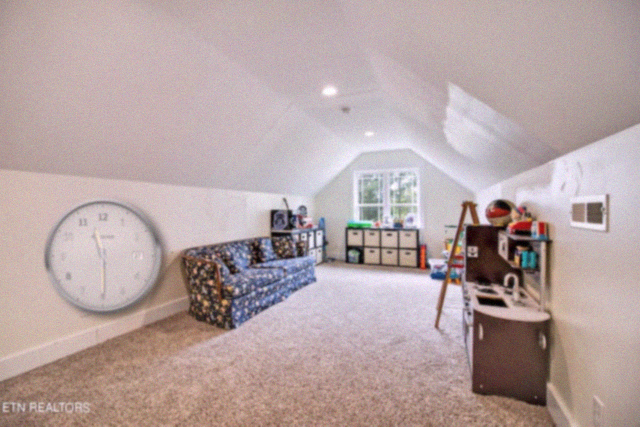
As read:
h=11 m=30
